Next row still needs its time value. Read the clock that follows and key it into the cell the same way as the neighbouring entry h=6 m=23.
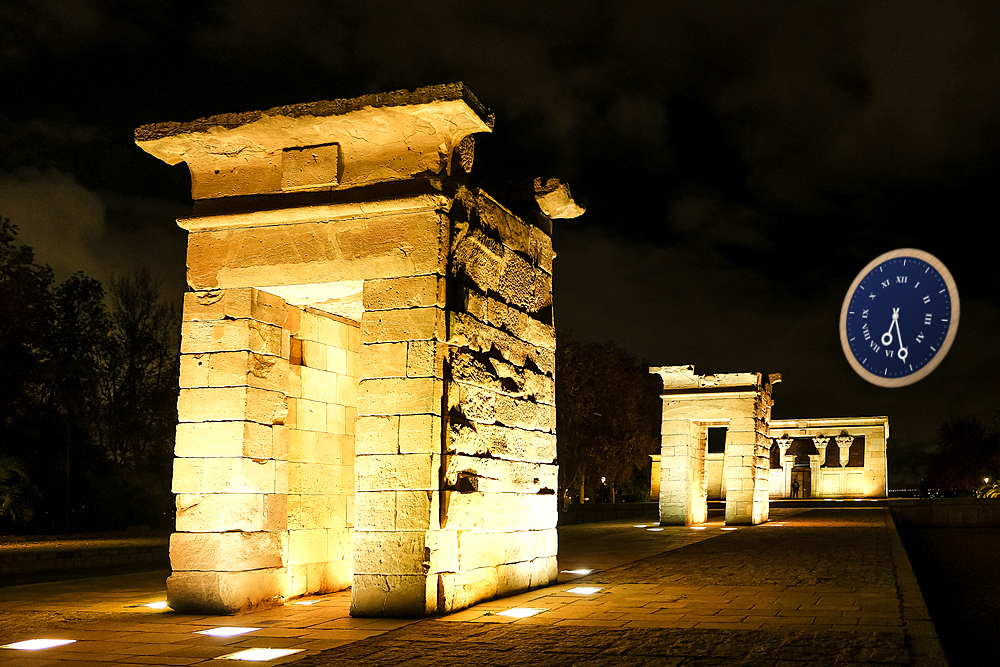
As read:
h=6 m=26
